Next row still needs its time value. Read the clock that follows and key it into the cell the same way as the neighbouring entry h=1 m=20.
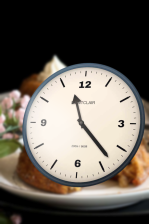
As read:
h=11 m=23
